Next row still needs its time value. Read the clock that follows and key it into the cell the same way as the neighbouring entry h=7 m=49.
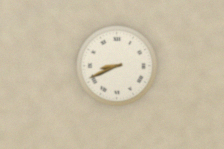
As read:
h=8 m=41
